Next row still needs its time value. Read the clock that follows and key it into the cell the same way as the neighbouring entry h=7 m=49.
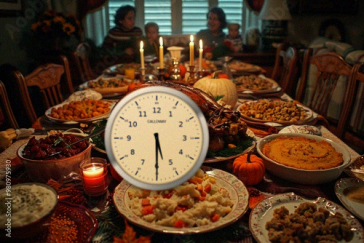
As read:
h=5 m=30
